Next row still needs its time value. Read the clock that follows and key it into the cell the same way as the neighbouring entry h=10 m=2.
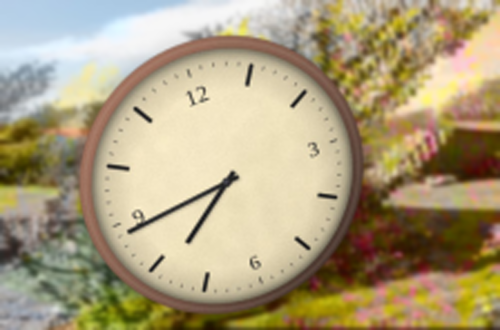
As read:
h=7 m=44
